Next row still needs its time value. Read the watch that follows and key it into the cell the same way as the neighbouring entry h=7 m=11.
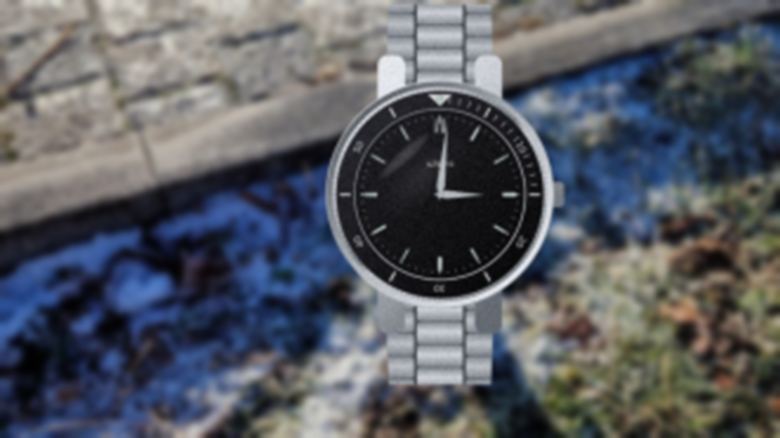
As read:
h=3 m=1
